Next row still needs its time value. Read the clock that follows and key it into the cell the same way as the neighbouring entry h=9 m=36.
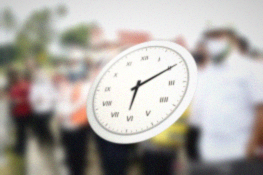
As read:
h=6 m=10
